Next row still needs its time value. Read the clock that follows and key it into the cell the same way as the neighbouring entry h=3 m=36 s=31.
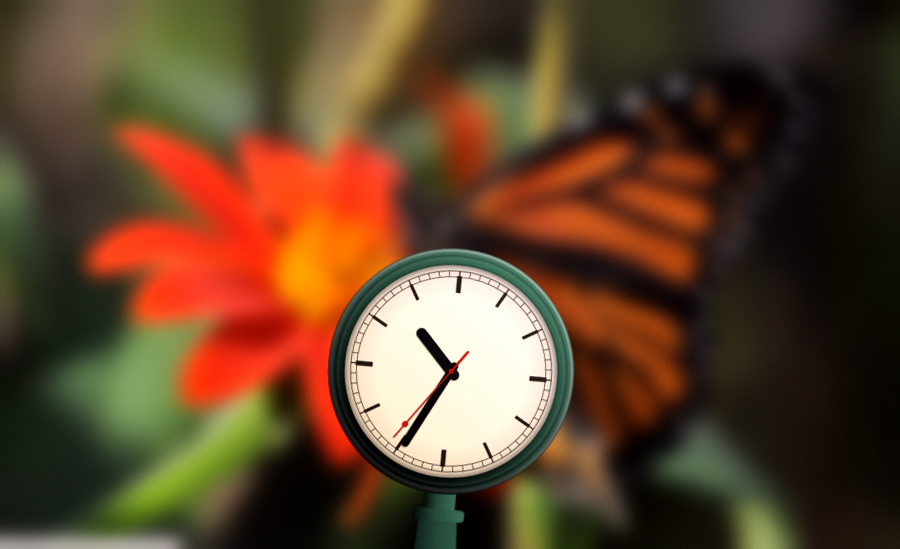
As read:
h=10 m=34 s=36
